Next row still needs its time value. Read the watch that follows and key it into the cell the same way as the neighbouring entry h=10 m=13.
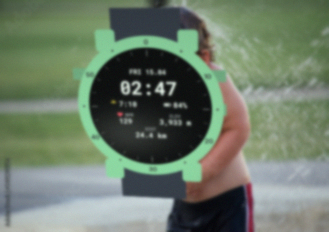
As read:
h=2 m=47
